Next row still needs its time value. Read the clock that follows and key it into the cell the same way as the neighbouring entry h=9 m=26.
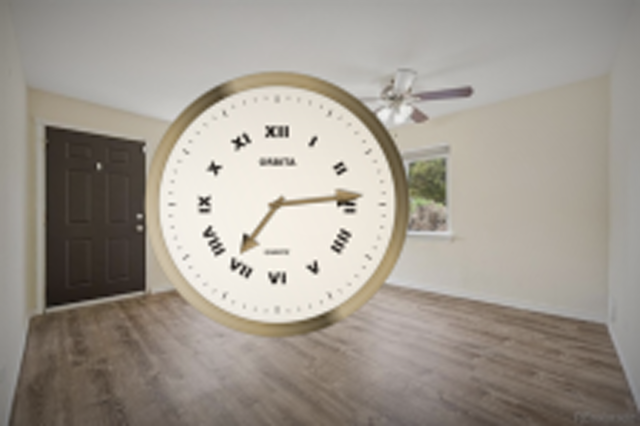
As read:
h=7 m=14
